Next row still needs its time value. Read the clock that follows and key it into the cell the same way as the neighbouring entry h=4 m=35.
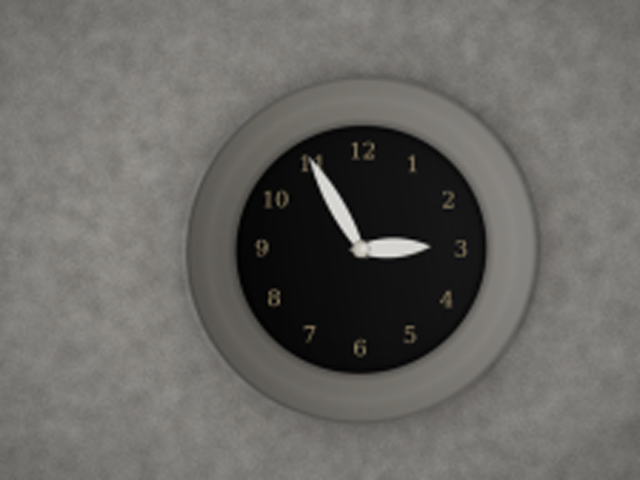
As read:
h=2 m=55
